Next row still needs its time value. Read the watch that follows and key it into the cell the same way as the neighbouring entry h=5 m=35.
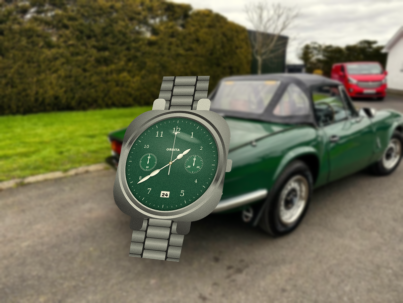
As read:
h=1 m=39
